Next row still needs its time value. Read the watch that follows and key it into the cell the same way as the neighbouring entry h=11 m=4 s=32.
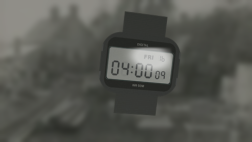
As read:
h=4 m=0 s=9
